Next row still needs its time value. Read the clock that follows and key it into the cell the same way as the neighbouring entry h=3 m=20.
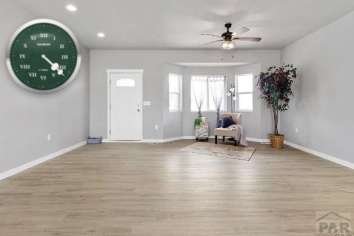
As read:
h=4 m=22
